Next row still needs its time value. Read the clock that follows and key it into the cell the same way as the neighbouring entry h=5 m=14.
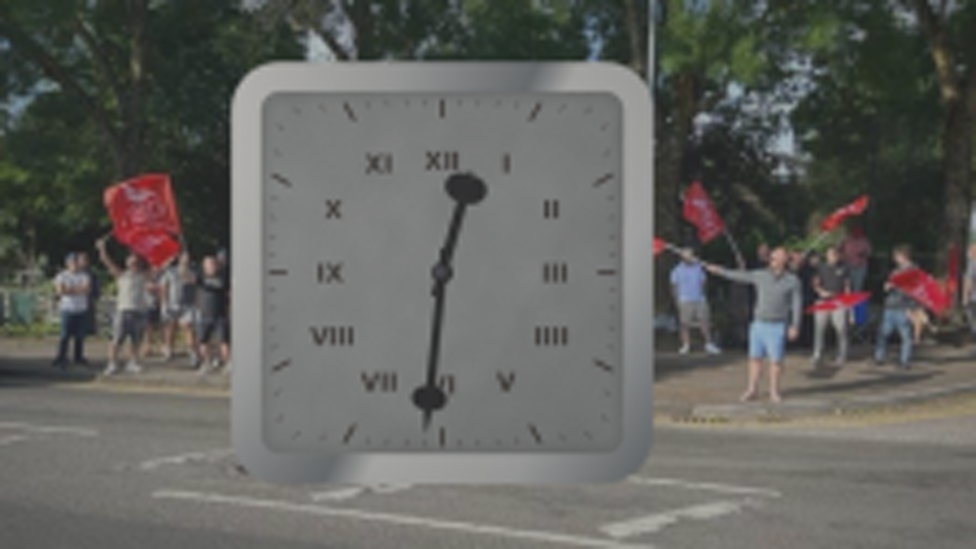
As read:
h=12 m=31
